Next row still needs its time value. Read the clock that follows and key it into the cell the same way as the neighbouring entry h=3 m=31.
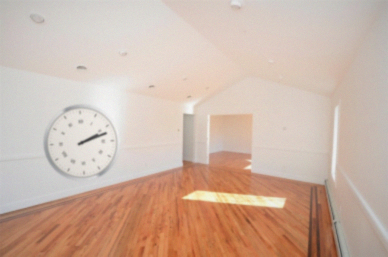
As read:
h=2 m=12
